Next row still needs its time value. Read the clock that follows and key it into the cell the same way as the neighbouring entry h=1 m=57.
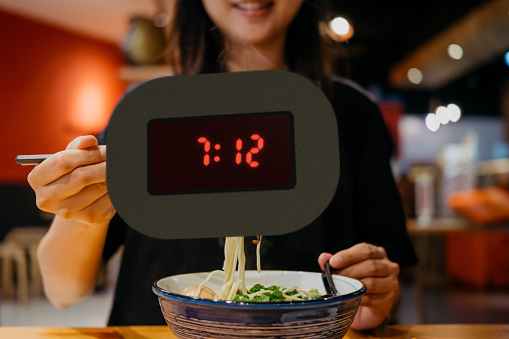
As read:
h=7 m=12
